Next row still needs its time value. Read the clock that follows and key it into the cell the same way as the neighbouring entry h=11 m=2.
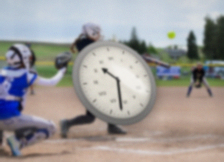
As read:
h=10 m=32
